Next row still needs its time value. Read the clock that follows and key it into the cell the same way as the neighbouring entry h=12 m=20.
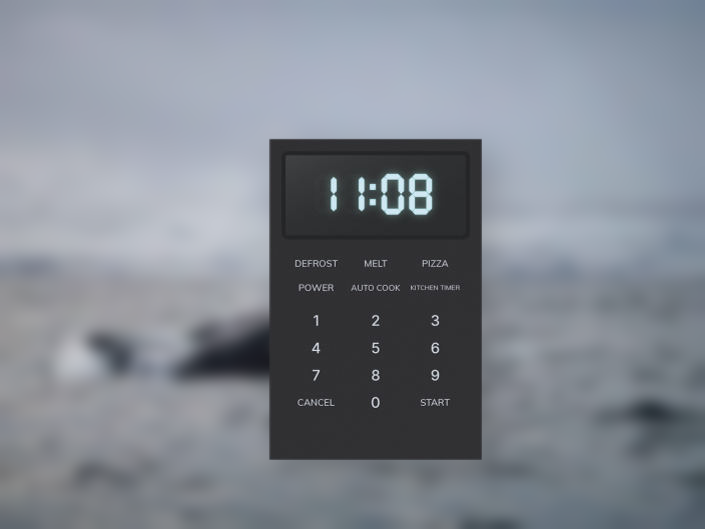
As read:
h=11 m=8
